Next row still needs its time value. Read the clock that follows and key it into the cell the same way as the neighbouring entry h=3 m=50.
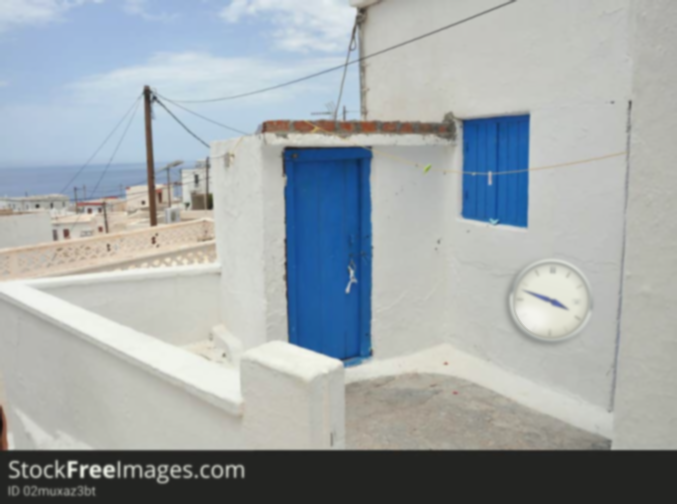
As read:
h=3 m=48
